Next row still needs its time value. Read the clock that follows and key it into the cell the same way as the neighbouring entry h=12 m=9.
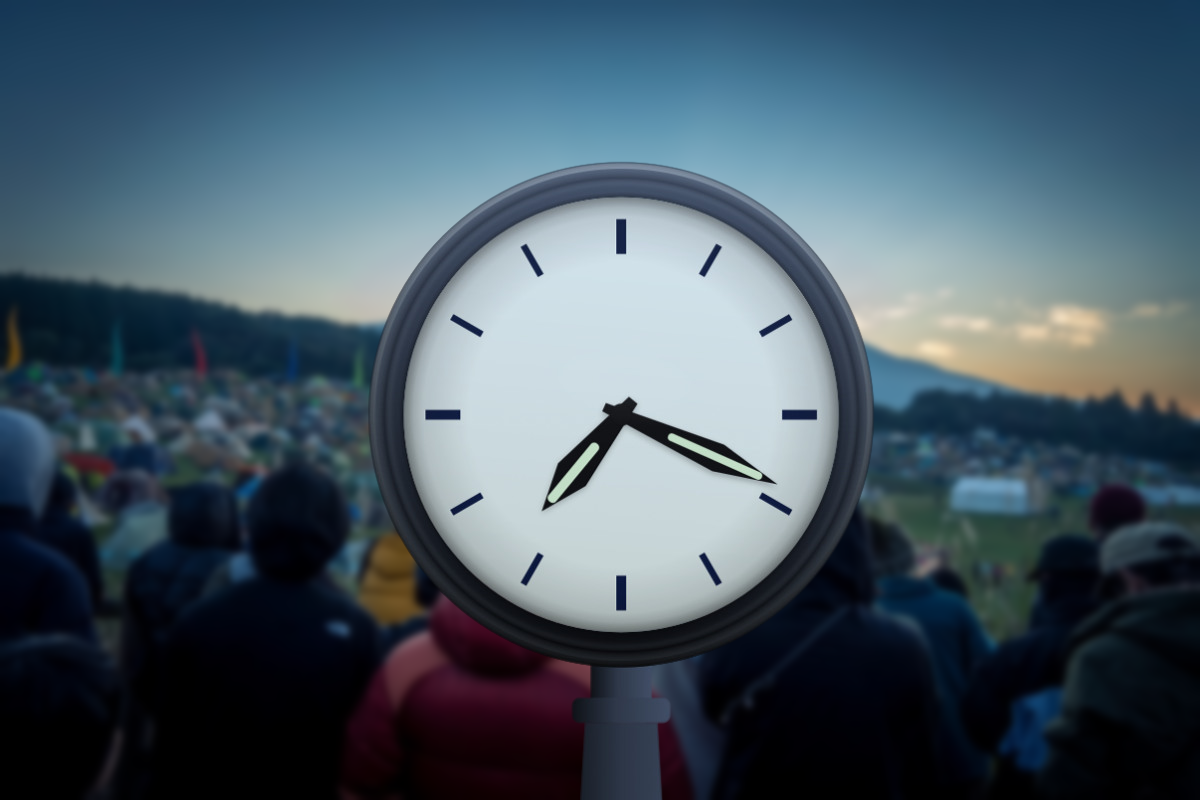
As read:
h=7 m=19
